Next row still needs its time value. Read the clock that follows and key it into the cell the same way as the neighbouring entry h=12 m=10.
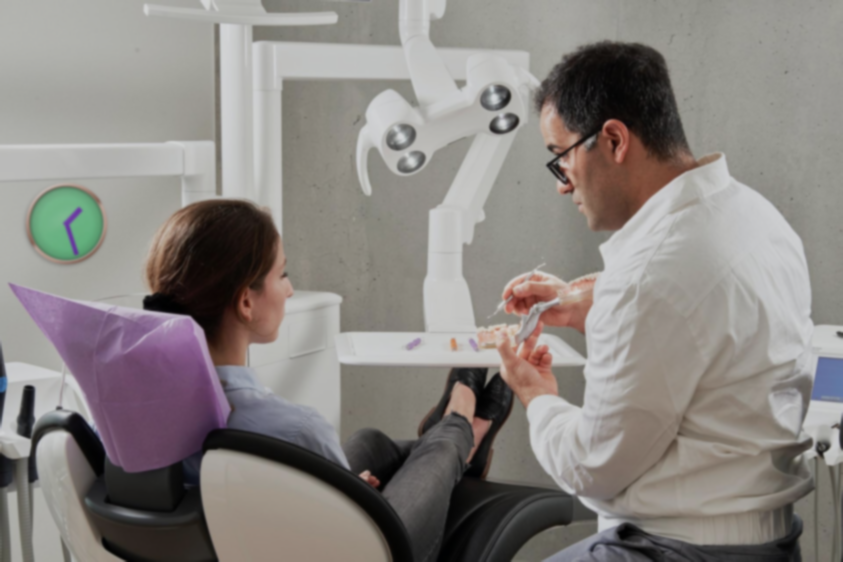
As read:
h=1 m=27
